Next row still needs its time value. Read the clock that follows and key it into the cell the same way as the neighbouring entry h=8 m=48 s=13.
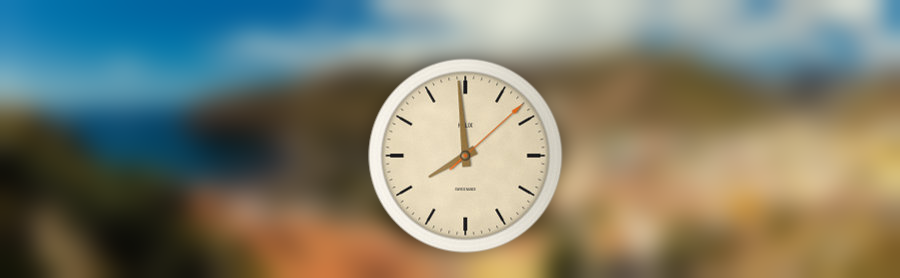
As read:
h=7 m=59 s=8
